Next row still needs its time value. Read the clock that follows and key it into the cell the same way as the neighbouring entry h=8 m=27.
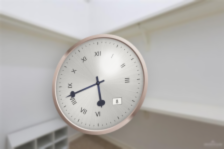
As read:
h=5 m=42
